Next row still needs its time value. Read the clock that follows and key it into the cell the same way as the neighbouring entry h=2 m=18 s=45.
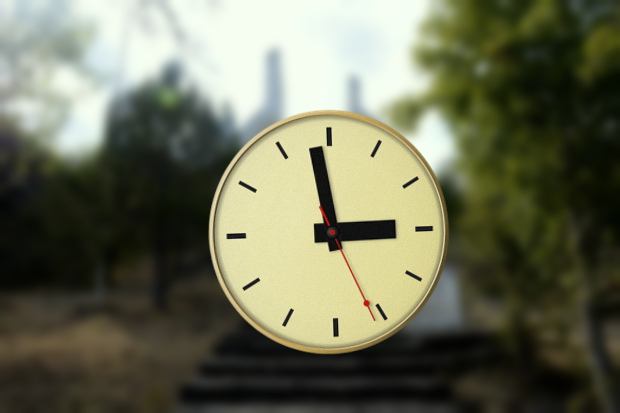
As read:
h=2 m=58 s=26
